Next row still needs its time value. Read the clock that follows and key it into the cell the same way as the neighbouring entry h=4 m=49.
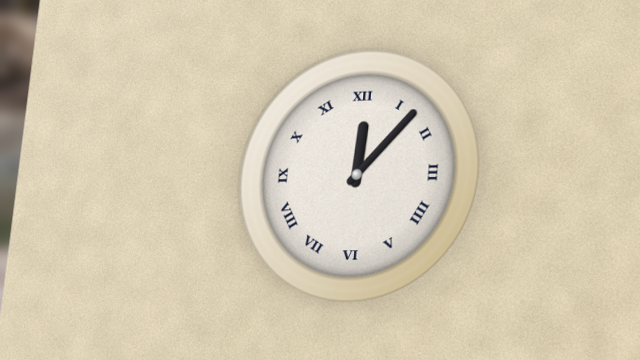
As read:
h=12 m=7
